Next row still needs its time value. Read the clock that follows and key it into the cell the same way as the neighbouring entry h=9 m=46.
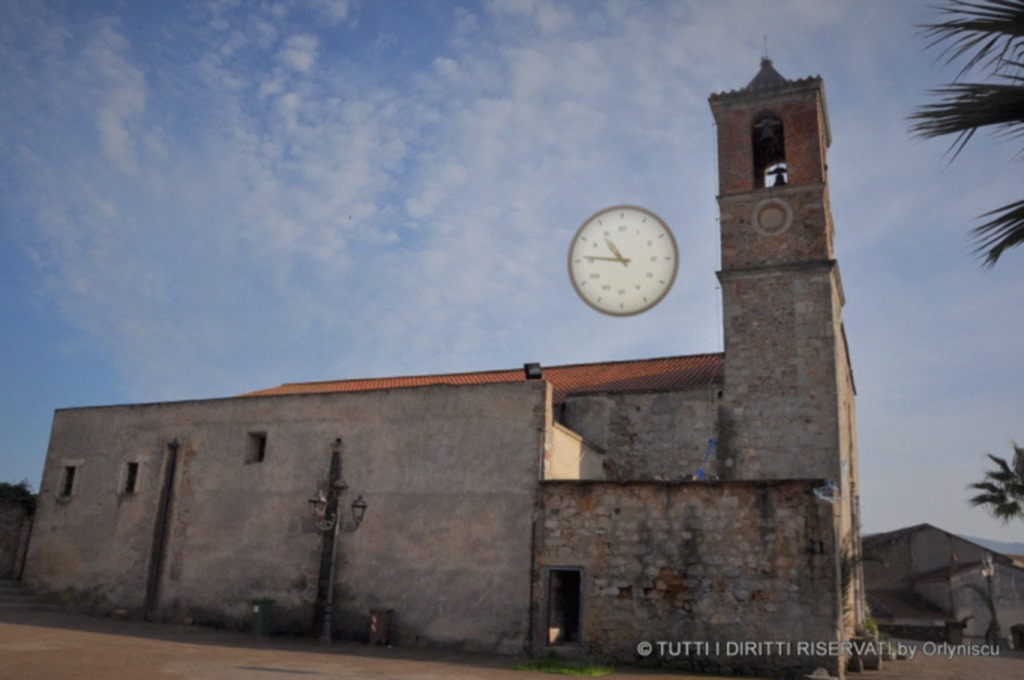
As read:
h=10 m=46
